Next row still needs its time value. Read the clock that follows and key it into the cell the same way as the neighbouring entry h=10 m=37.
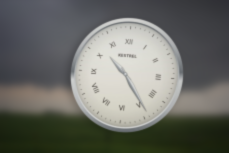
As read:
h=10 m=24
